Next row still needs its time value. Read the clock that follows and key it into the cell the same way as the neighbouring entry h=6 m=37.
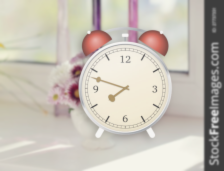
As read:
h=7 m=48
